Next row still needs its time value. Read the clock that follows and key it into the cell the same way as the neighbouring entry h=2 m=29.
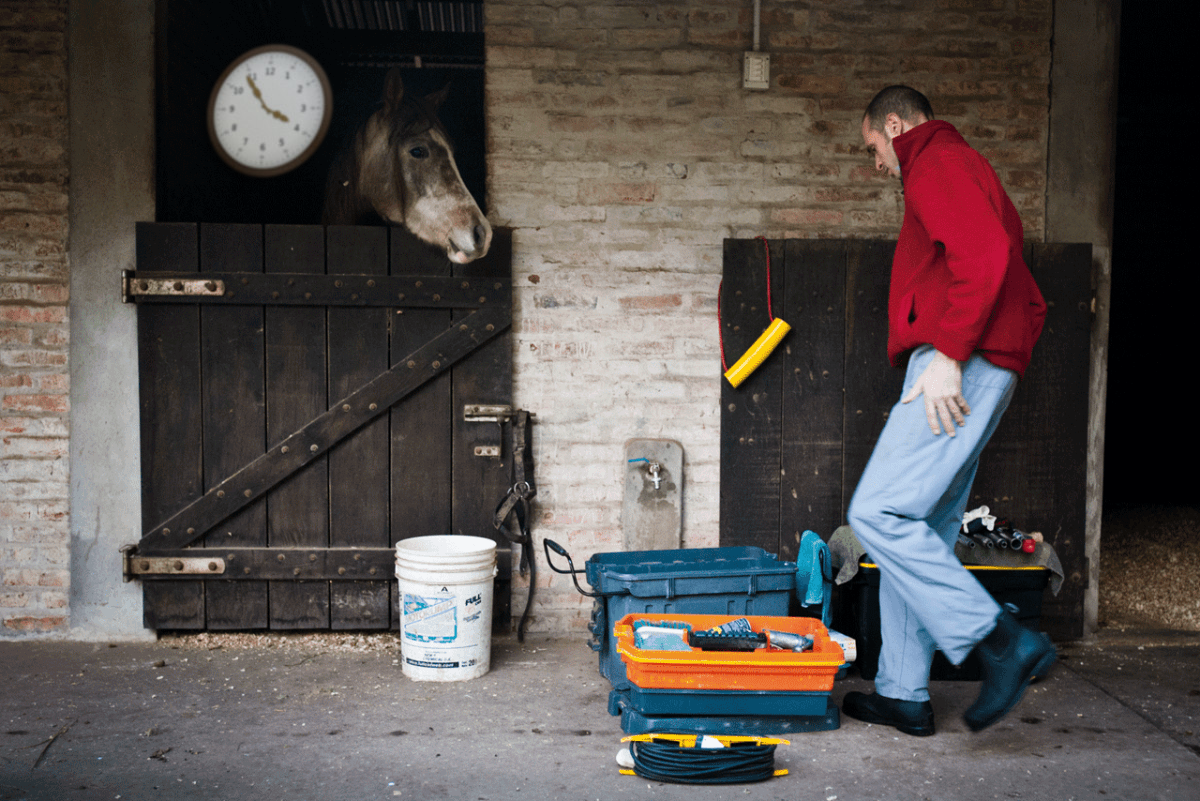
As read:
h=3 m=54
